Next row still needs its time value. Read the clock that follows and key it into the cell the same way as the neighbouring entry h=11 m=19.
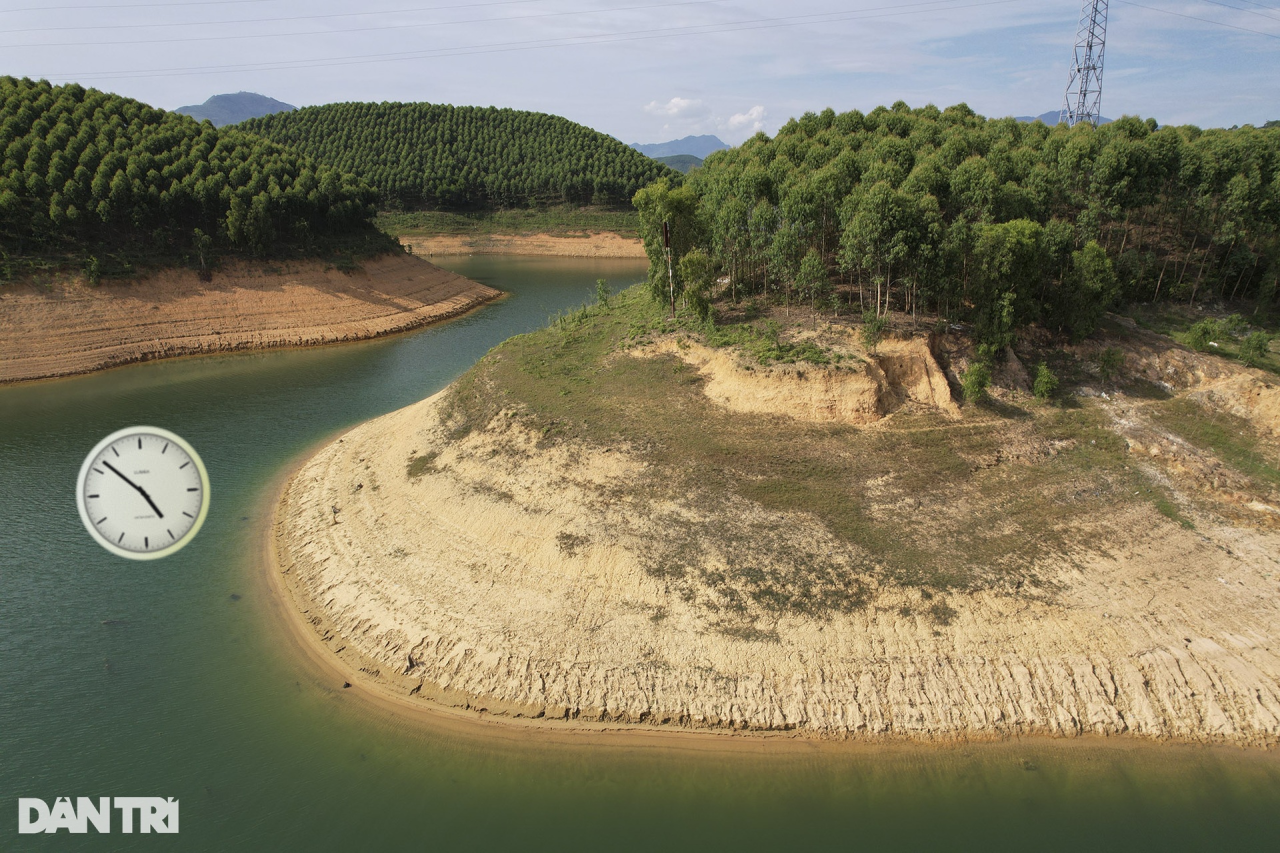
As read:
h=4 m=52
